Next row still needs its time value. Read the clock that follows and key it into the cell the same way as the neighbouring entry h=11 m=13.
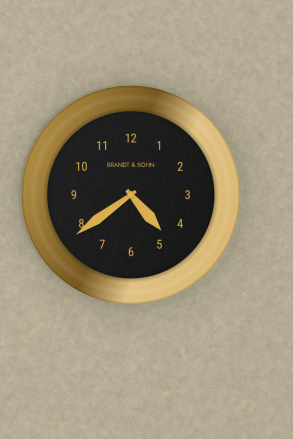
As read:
h=4 m=39
